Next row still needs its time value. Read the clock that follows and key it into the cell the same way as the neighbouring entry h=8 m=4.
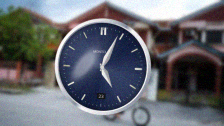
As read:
h=5 m=4
